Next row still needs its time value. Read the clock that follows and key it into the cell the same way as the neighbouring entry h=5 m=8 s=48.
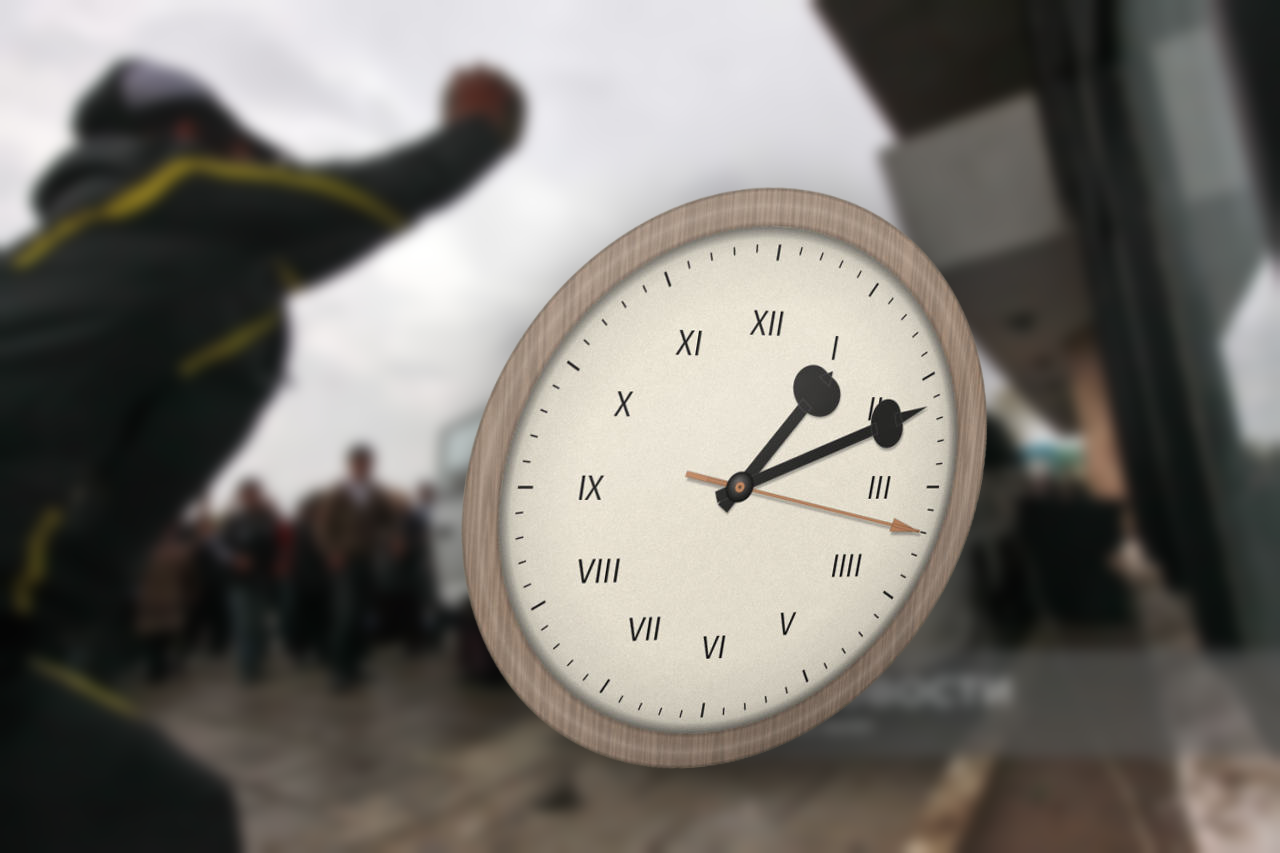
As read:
h=1 m=11 s=17
